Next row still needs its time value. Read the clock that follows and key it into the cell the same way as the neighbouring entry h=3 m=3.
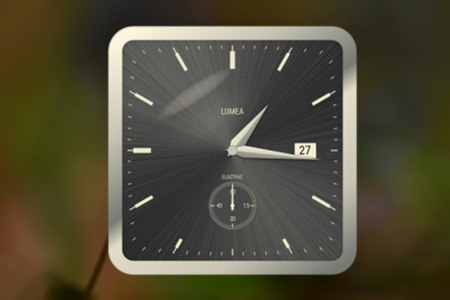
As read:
h=1 m=16
